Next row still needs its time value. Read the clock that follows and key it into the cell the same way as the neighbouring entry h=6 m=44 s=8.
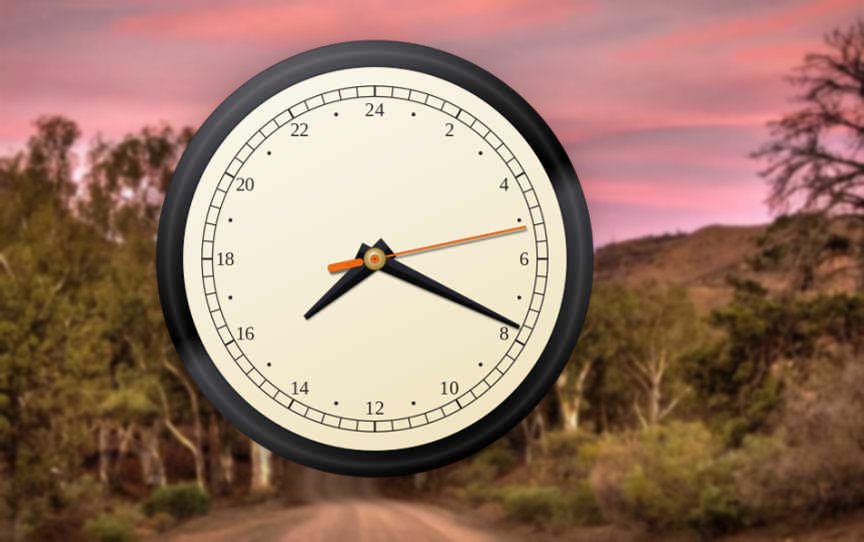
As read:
h=15 m=19 s=13
